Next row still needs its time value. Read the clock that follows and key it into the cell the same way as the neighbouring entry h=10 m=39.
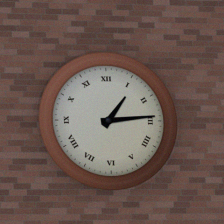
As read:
h=1 m=14
